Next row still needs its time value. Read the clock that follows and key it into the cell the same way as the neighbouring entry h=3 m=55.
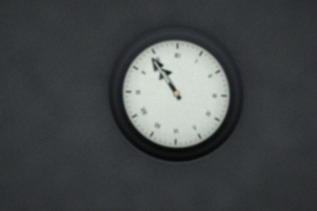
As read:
h=10 m=54
